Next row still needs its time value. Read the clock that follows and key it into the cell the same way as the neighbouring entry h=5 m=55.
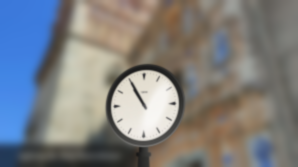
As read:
h=10 m=55
